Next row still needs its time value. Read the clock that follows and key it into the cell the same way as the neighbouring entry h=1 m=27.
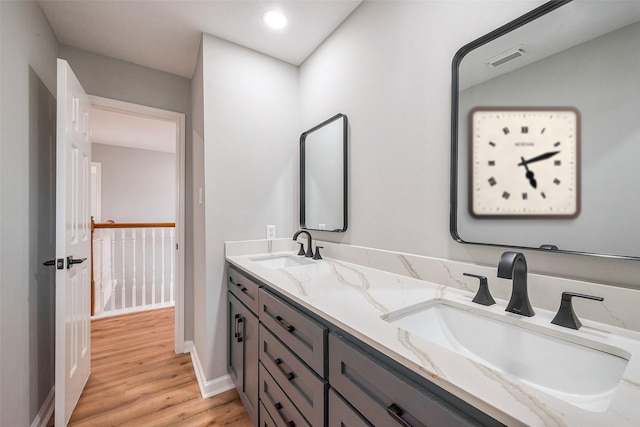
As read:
h=5 m=12
